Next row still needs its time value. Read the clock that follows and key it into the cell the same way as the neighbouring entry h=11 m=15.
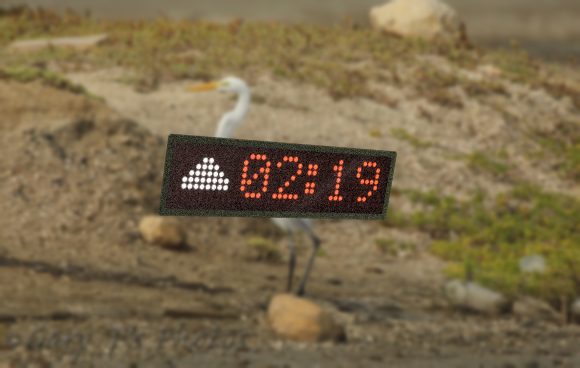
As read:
h=2 m=19
